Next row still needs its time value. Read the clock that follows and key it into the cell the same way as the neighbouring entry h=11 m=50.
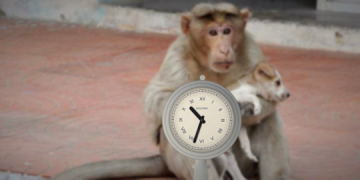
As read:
h=10 m=33
